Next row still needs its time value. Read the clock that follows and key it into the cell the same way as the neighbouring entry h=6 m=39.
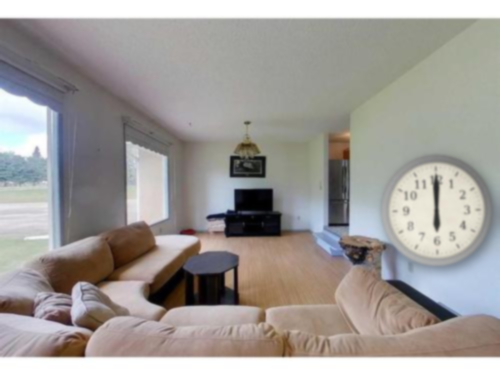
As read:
h=6 m=0
